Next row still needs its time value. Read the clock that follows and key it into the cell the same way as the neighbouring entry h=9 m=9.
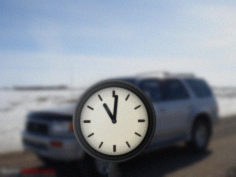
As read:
h=11 m=1
